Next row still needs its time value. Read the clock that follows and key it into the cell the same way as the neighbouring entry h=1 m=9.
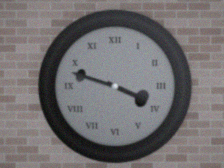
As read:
h=3 m=48
